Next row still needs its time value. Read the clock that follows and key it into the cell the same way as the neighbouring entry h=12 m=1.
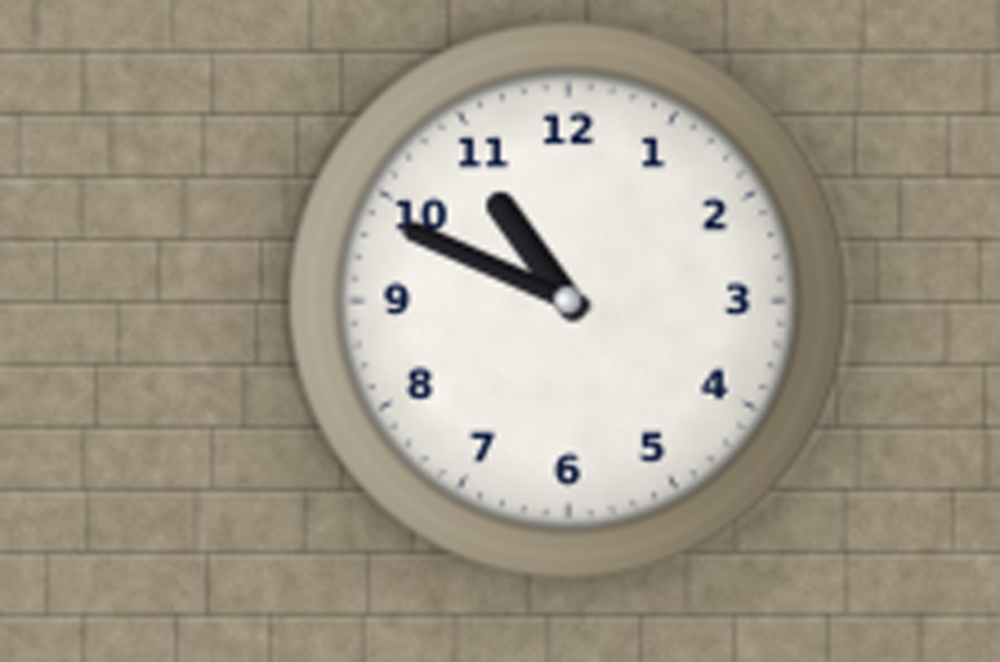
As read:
h=10 m=49
